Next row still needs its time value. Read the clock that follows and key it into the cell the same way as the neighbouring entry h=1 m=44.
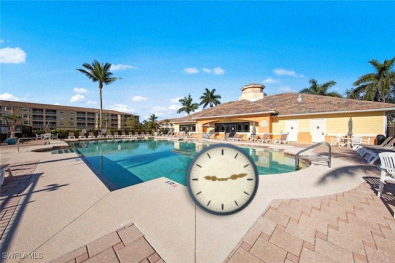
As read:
h=9 m=13
